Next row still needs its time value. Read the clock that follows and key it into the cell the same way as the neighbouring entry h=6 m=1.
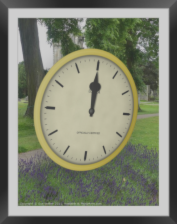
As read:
h=12 m=0
